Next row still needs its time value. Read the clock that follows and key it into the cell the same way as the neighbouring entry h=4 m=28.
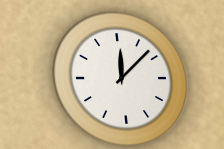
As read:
h=12 m=8
